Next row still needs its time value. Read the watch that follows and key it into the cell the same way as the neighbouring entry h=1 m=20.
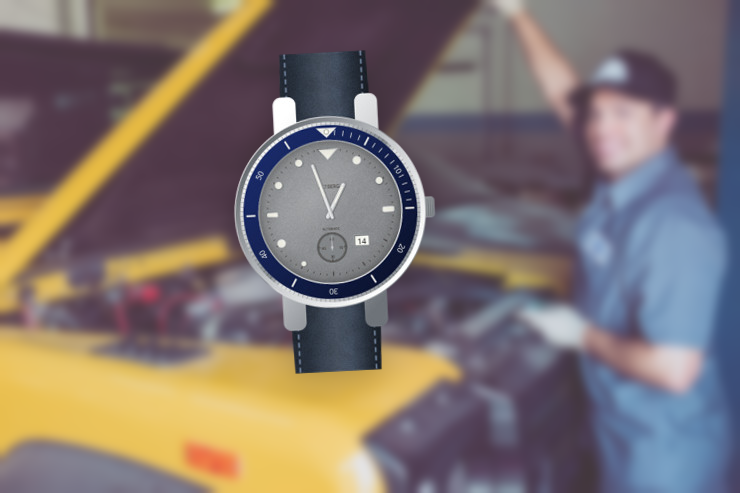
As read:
h=12 m=57
